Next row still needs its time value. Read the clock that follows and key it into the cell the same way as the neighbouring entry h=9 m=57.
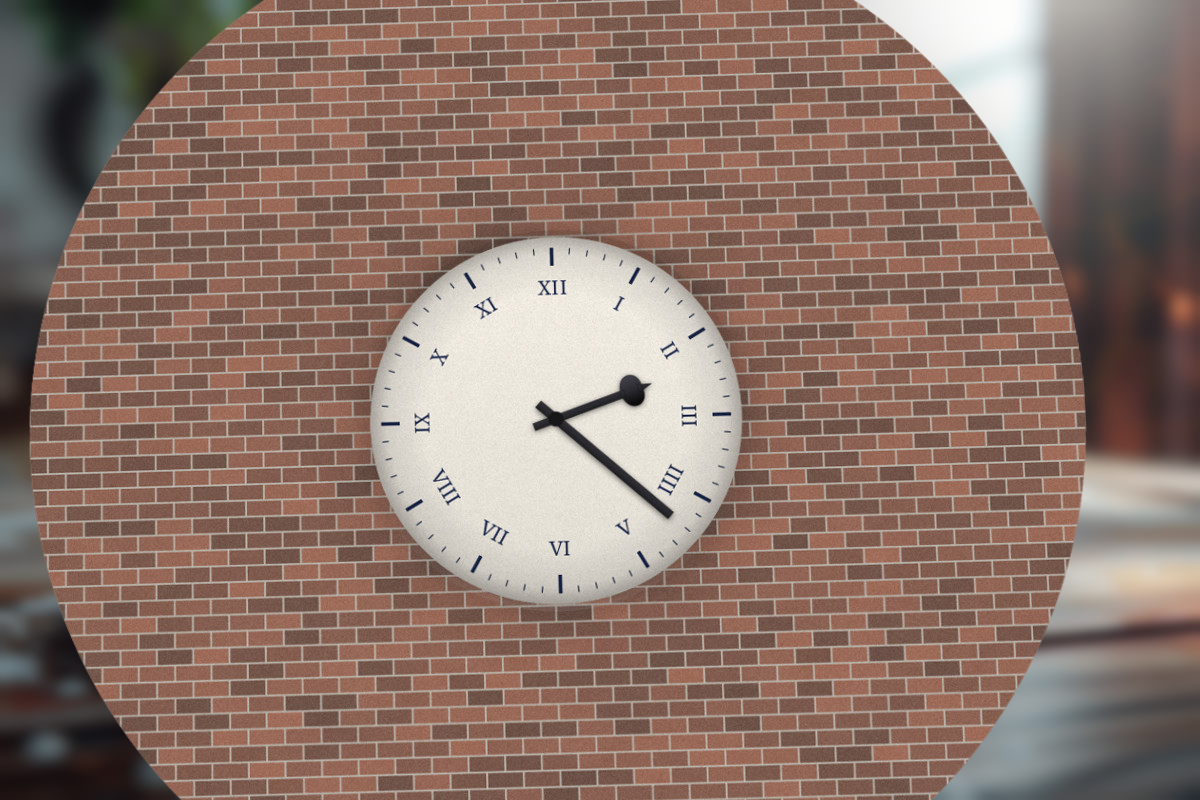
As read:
h=2 m=22
